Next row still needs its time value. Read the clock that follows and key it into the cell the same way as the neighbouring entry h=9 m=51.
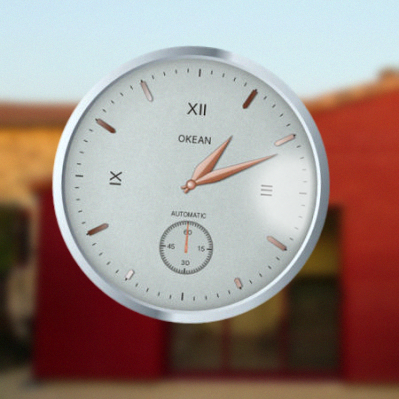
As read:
h=1 m=11
